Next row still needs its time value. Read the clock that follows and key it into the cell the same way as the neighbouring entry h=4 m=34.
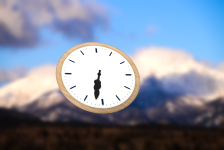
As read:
h=6 m=32
